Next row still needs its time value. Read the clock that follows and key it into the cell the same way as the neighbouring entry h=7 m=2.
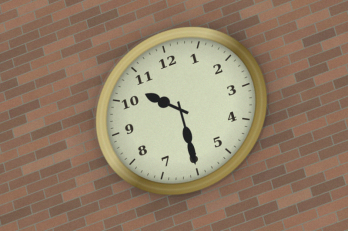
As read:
h=10 m=30
